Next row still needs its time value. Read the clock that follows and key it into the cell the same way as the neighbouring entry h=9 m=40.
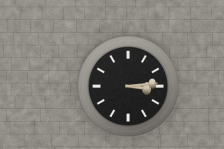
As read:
h=3 m=14
